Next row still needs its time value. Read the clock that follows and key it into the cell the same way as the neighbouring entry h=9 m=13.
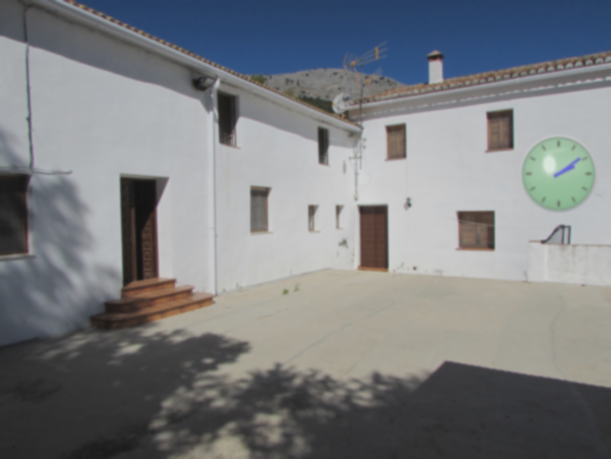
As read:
h=2 m=9
